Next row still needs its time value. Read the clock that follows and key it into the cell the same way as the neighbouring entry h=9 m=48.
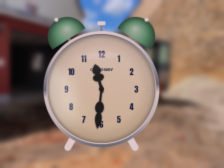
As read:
h=11 m=31
